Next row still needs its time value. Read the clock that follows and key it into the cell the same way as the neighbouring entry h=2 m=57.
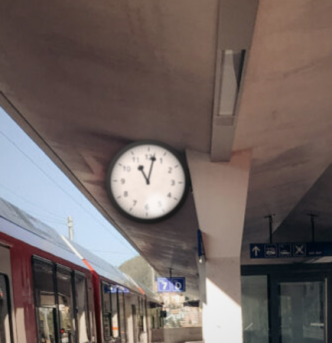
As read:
h=11 m=2
